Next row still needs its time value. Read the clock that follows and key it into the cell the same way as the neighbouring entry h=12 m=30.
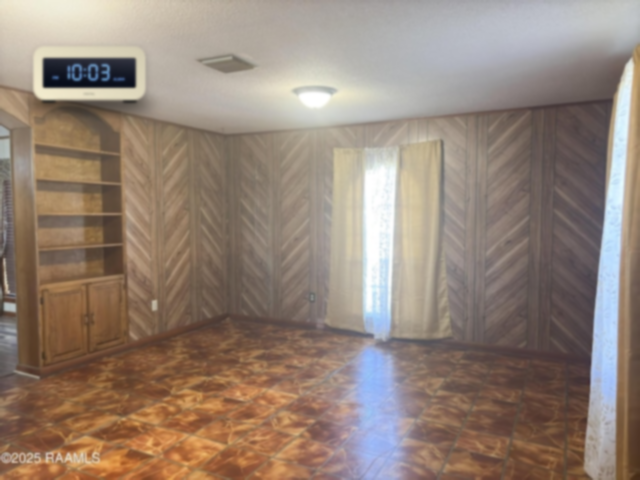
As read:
h=10 m=3
